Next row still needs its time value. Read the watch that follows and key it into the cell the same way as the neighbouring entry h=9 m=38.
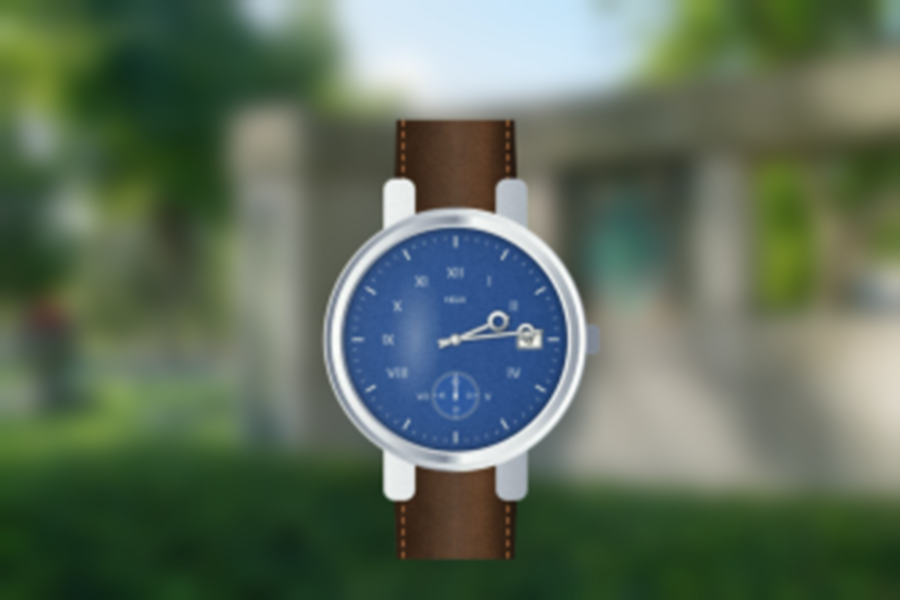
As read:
h=2 m=14
